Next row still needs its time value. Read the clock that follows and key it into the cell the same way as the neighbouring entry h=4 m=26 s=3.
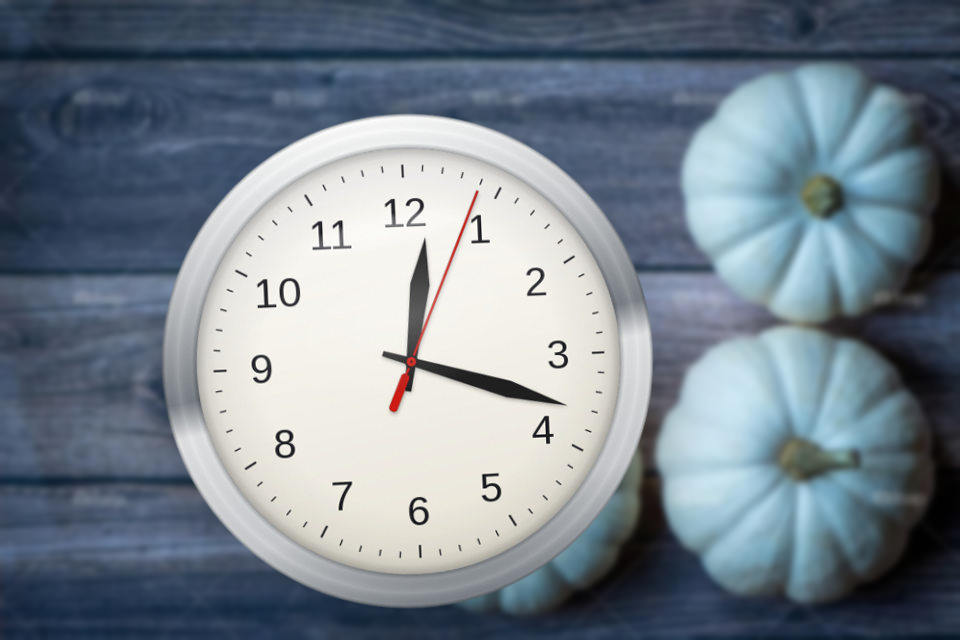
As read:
h=12 m=18 s=4
